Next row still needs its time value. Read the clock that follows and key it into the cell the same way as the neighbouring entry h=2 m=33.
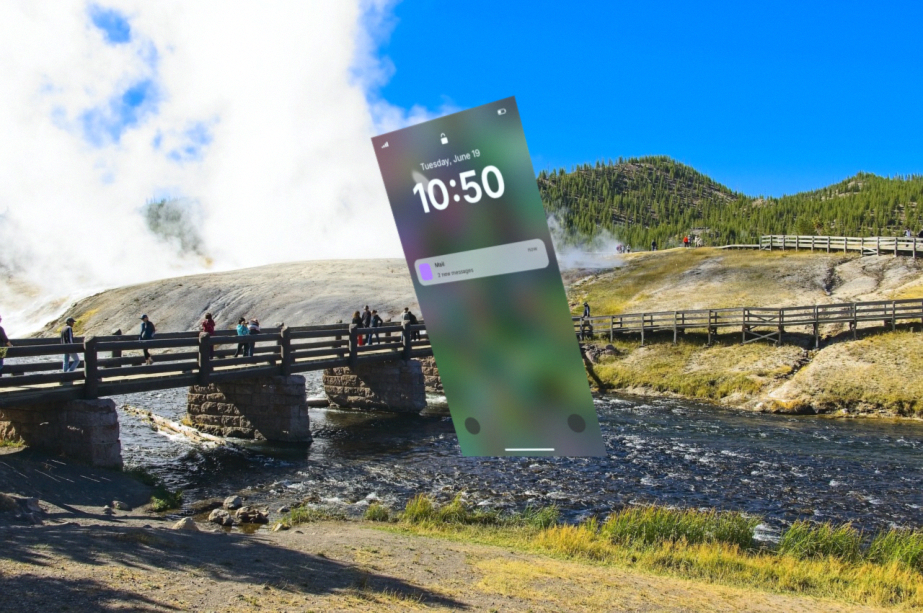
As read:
h=10 m=50
